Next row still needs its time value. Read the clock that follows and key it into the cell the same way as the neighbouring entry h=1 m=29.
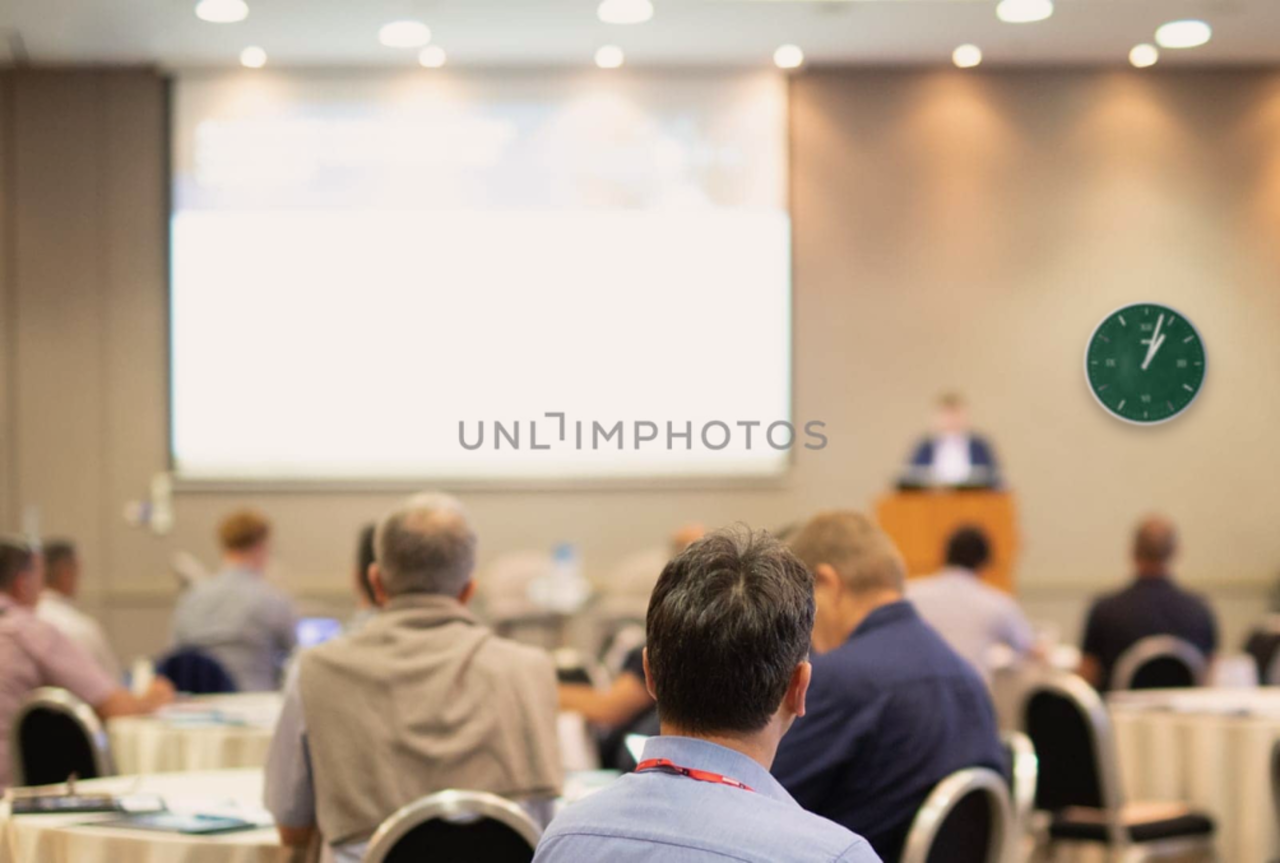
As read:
h=1 m=3
